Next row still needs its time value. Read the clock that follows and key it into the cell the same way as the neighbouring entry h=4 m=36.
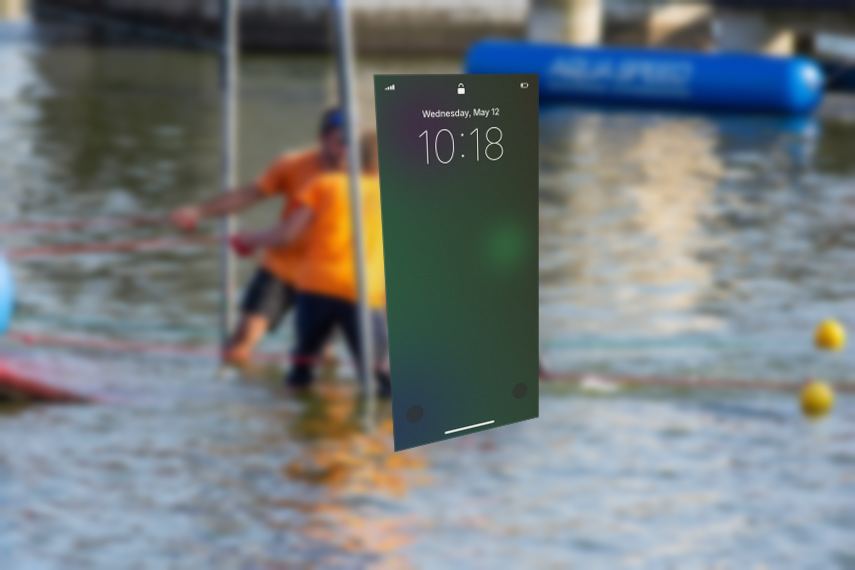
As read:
h=10 m=18
